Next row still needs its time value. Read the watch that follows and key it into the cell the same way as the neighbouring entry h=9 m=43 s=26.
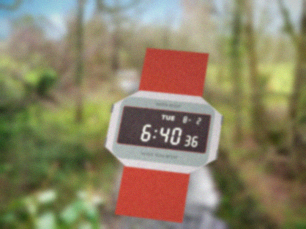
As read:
h=6 m=40 s=36
